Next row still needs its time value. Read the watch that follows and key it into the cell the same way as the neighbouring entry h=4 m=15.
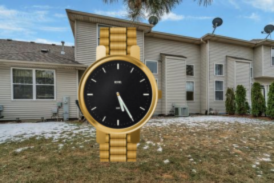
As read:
h=5 m=25
